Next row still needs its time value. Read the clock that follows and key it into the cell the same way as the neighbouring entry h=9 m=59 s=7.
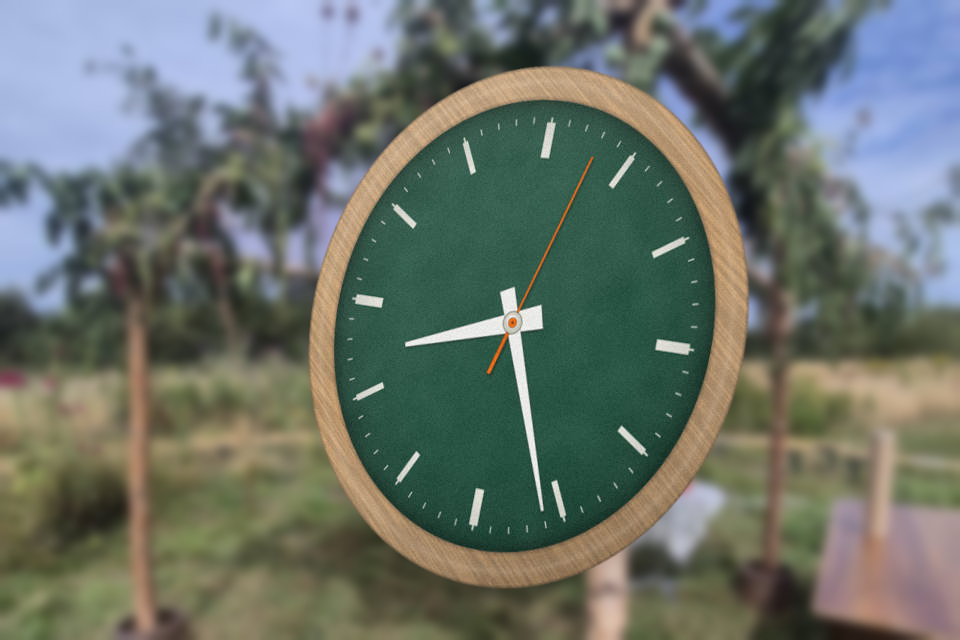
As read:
h=8 m=26 s=3
